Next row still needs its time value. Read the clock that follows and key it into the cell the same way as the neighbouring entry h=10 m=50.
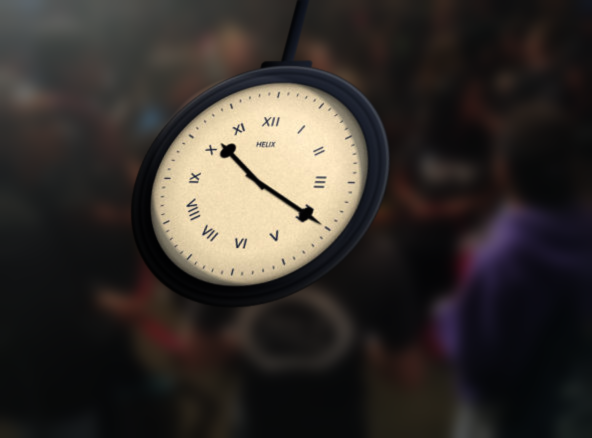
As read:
h=10 m=20
